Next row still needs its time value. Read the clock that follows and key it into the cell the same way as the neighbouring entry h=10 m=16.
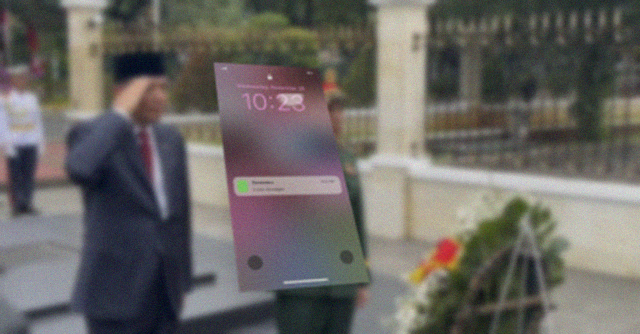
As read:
h=10 m=23
